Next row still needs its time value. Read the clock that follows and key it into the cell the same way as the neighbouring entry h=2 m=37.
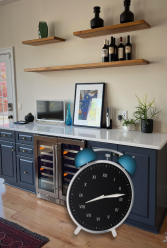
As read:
h=8 m=13
